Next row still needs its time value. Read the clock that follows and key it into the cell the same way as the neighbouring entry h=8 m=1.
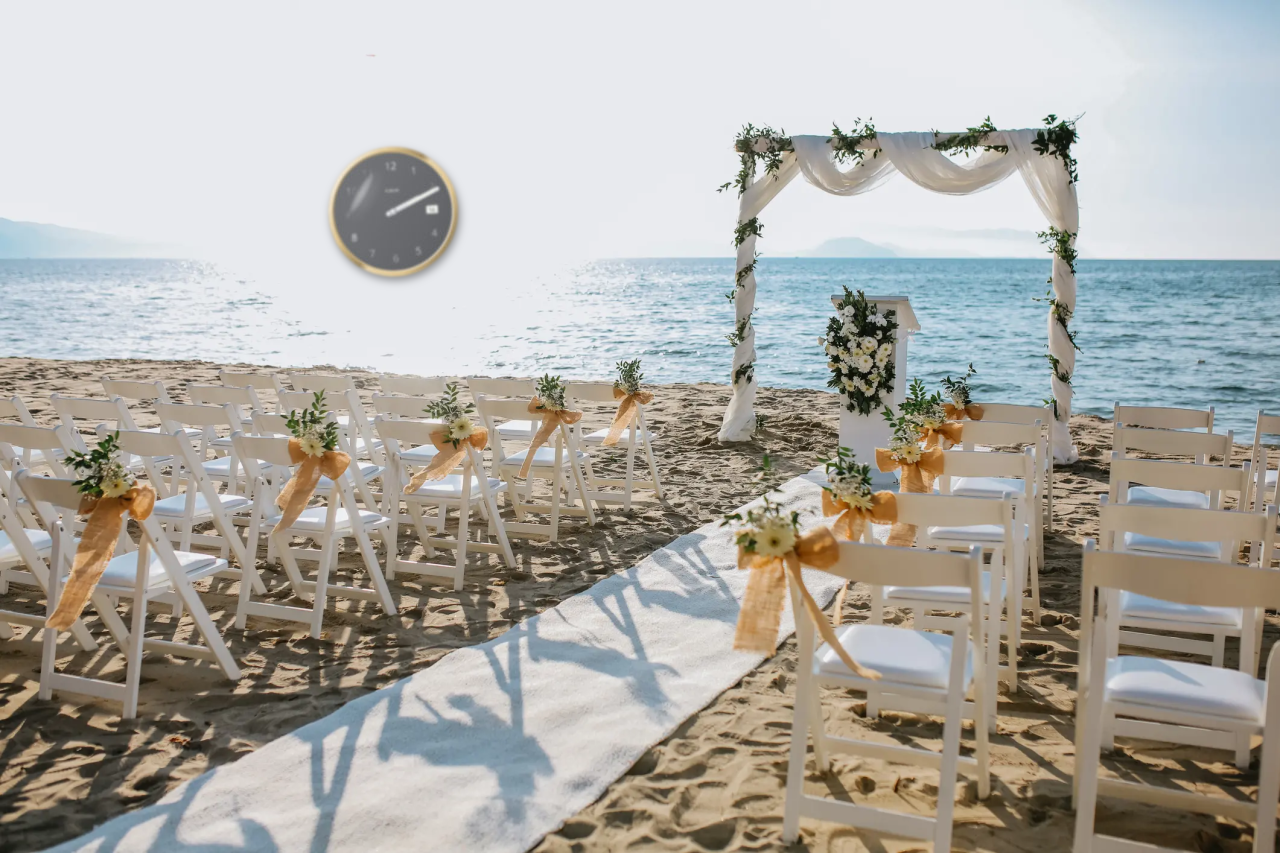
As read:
h=2 m=11
